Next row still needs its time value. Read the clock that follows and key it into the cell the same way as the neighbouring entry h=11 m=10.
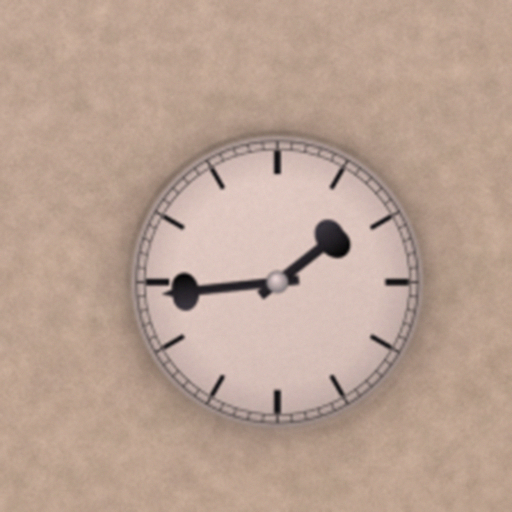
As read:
h=1 m=44
